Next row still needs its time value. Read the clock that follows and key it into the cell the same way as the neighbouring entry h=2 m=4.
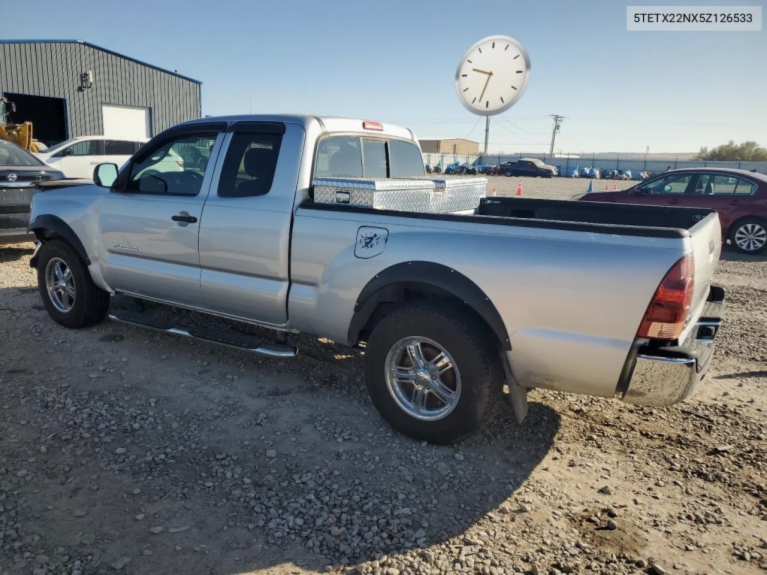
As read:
h=9 m=33
